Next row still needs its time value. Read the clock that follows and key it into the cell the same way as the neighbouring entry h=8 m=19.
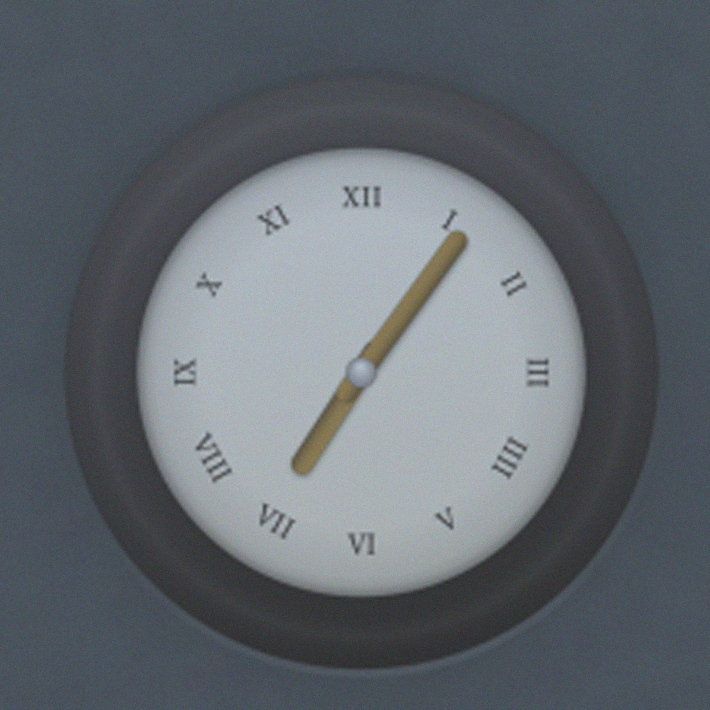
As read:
h=7 m=6
